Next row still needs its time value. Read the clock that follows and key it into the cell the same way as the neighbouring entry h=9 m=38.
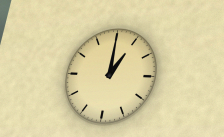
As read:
h=1 m=0
